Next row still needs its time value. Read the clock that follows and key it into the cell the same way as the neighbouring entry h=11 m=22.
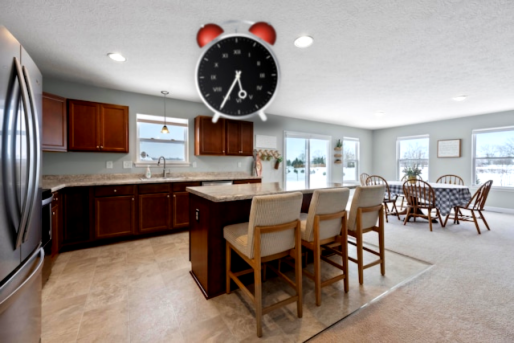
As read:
h=5 m=35
